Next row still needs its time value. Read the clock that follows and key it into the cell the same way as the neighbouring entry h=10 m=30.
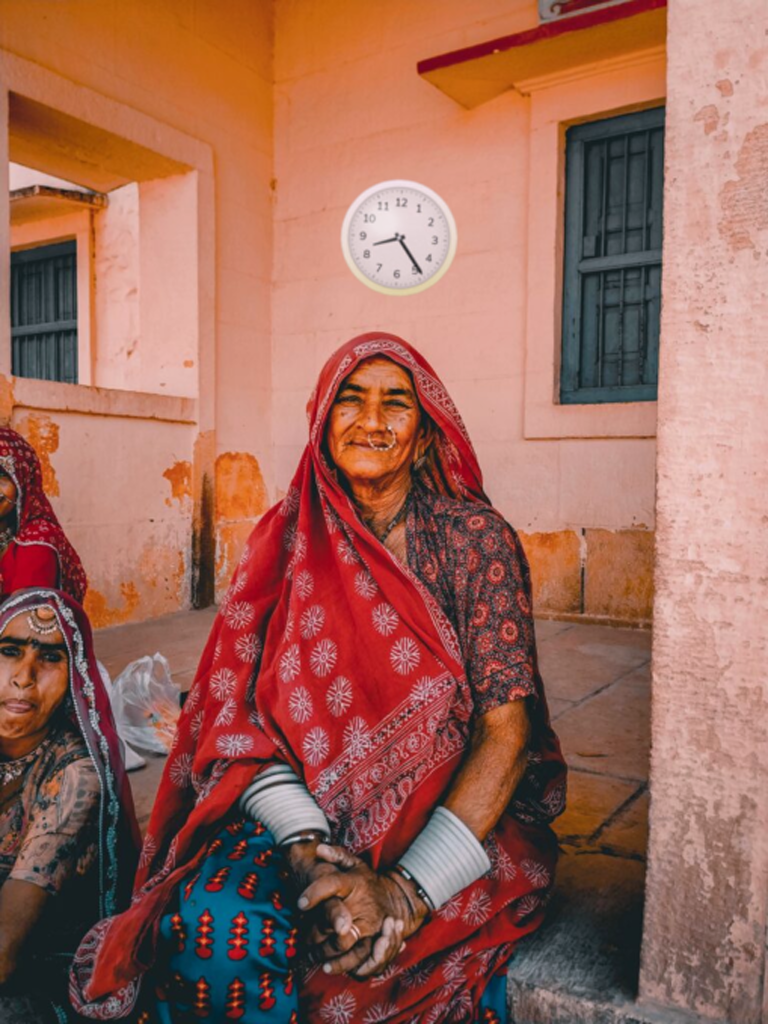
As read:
h=8 m=24
